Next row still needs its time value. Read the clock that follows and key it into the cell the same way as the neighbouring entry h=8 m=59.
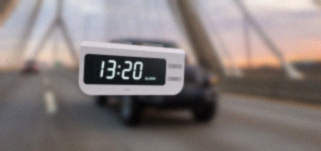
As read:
h=13 m=20
